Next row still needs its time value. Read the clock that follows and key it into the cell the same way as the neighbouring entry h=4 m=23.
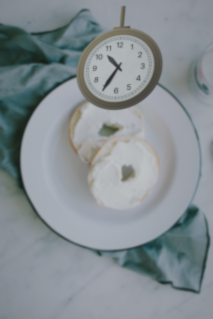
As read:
h=10 m=35
